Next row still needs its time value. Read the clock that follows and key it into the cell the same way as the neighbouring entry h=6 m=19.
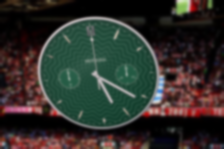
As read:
h=5 m=21
